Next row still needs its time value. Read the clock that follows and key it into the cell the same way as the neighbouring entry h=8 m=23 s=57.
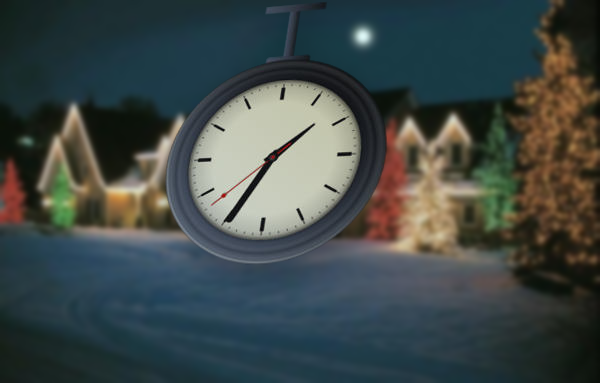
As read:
h=1 m=34 s=38
